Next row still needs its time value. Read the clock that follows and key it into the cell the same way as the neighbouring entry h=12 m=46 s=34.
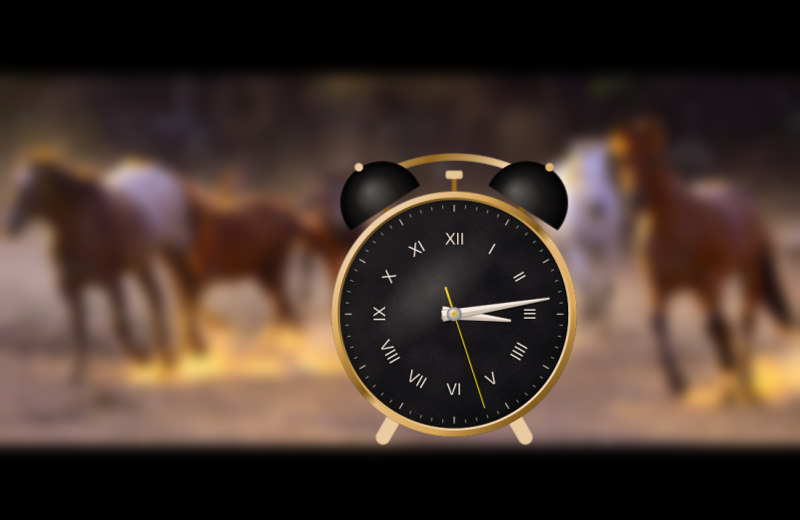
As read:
h=3 m=13 s=27
